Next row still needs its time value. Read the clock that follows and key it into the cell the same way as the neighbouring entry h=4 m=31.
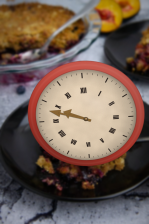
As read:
h=9 m=48
